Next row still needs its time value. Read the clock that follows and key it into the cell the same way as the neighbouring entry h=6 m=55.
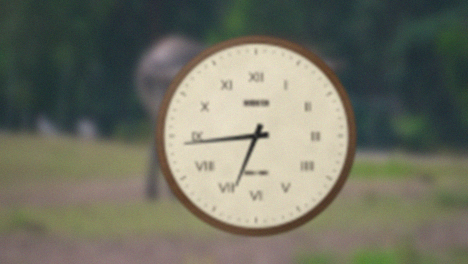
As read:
h=6 m=44
